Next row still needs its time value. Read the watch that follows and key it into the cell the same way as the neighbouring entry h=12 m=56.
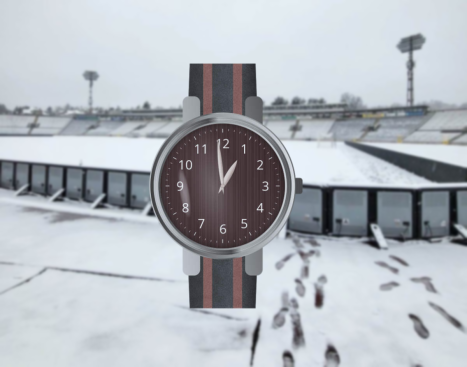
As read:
h=12 m=59
